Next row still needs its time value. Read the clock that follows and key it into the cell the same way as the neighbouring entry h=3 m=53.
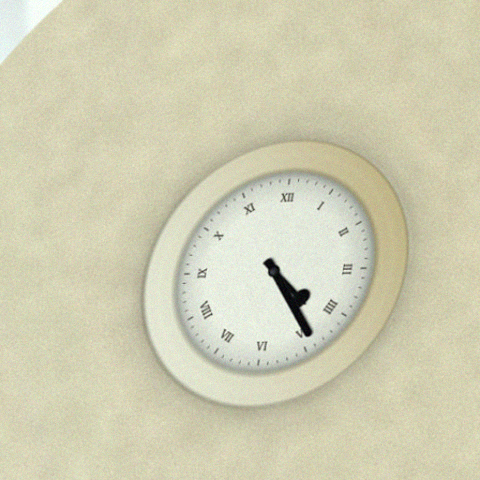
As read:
h=4 m=24
